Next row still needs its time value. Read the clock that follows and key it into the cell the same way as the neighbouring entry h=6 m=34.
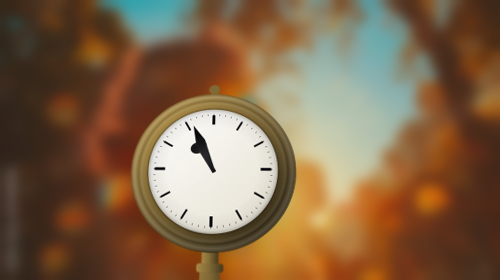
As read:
h=10 m=56
